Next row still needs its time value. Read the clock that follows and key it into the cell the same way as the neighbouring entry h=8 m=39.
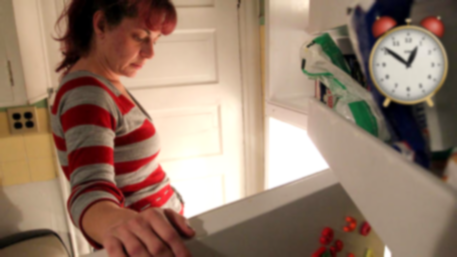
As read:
h=12 m=51
